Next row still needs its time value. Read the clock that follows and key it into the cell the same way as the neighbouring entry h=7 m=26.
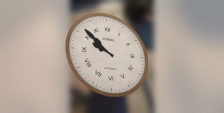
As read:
h=9 m=52
